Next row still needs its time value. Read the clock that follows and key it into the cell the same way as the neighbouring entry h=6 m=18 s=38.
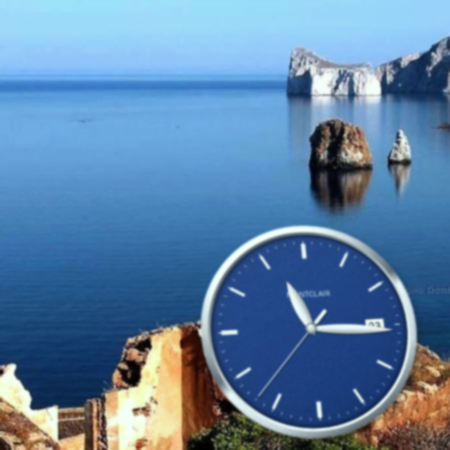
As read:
h=11 m=15 s=37
